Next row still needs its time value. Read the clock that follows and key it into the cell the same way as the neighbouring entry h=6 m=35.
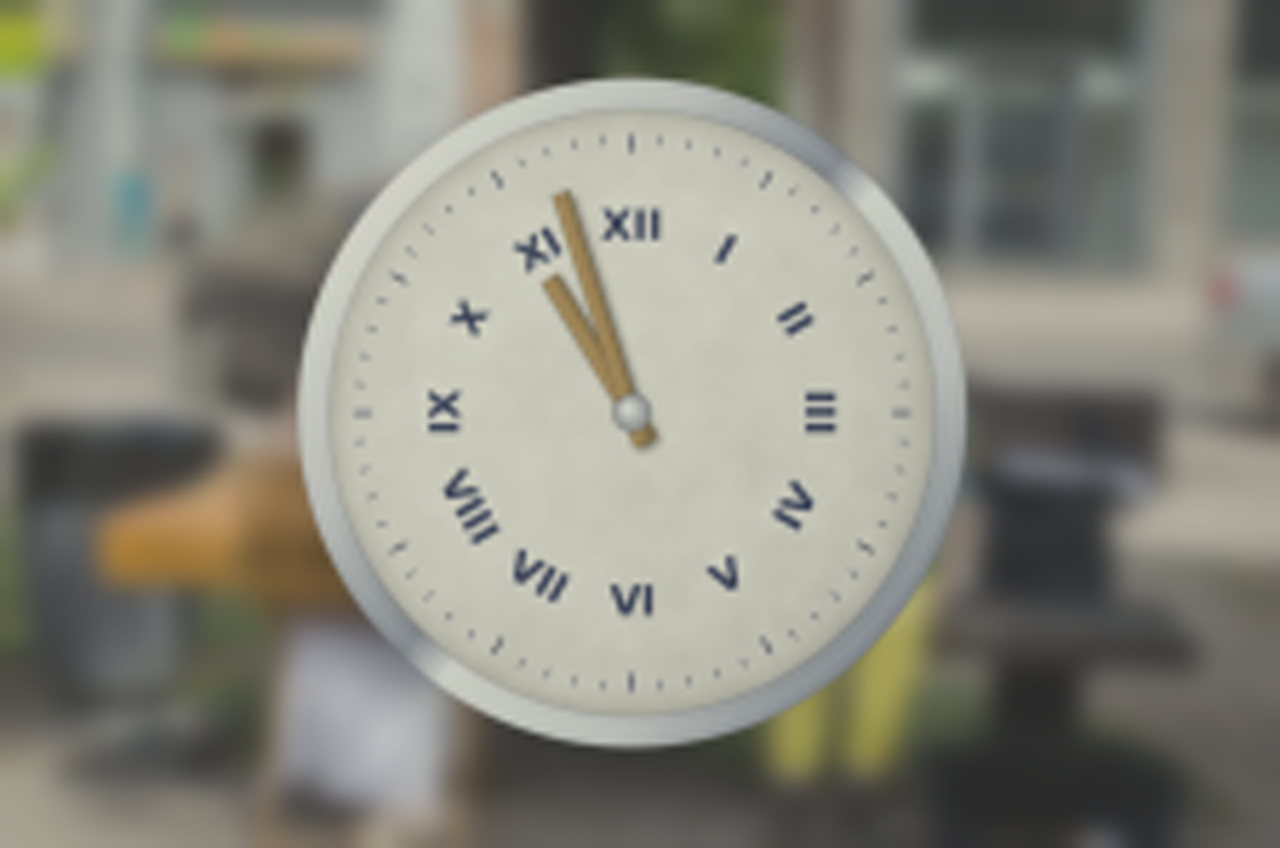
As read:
h=10 m=57
